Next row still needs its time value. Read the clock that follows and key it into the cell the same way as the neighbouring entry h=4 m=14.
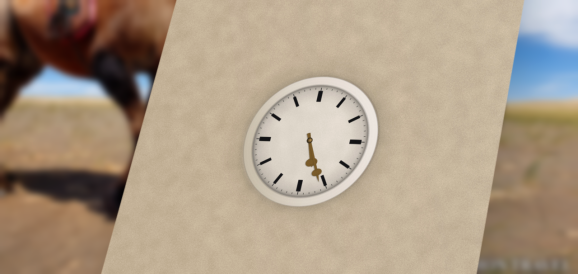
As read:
h=5 m=26
